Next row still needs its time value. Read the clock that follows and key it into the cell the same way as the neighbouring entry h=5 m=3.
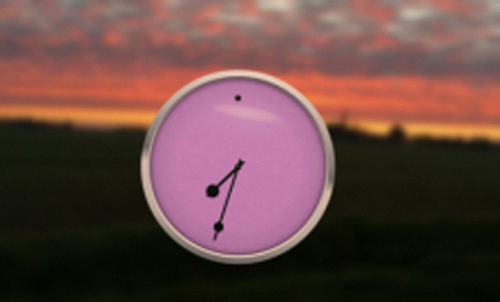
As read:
h=7 m=33
